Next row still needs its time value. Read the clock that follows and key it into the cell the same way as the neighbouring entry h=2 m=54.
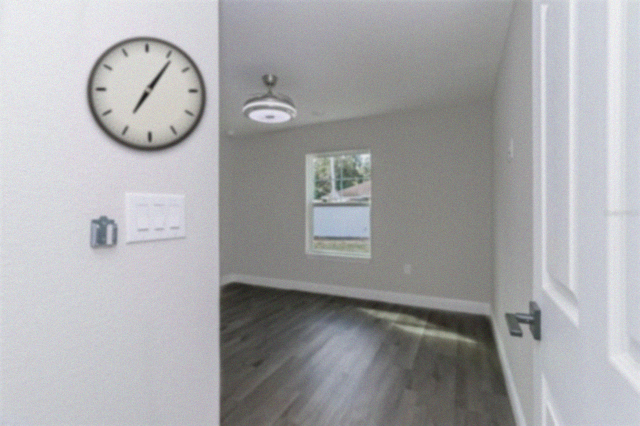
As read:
h=7 m=6
